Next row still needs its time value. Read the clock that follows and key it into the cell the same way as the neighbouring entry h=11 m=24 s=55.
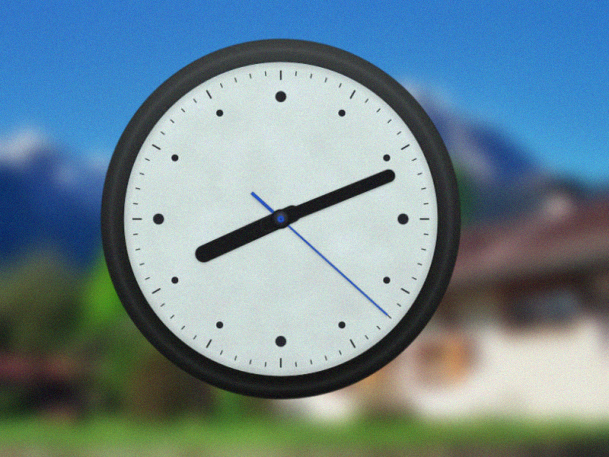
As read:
h=8 m=11 s=22
